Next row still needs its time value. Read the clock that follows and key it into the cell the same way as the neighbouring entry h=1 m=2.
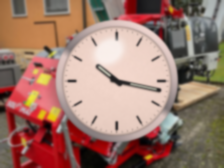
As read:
h=10 m=17
